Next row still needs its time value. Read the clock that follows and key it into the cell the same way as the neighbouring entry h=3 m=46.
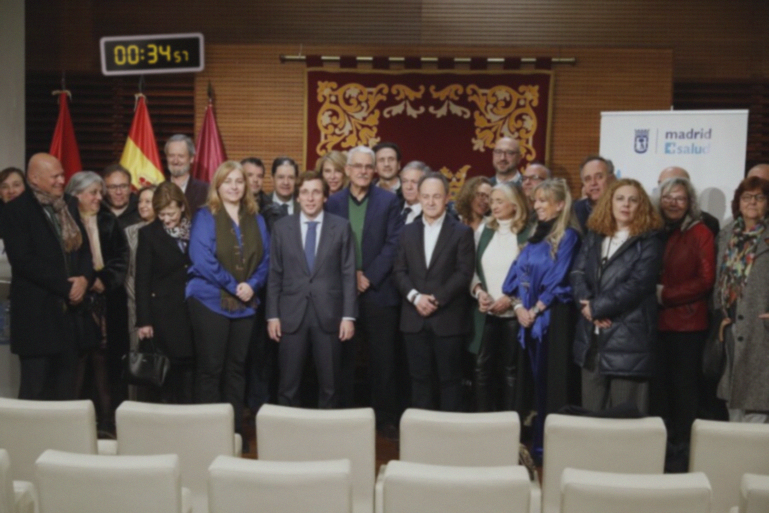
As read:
h=0 m=34
